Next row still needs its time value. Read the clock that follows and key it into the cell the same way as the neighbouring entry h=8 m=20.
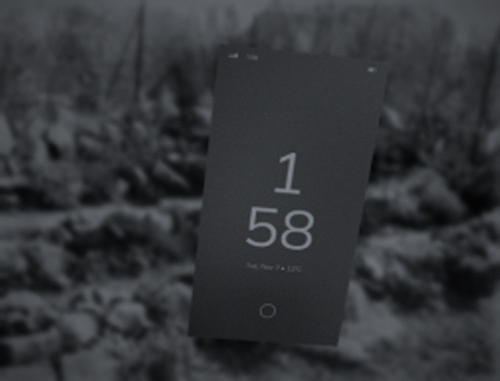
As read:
h=1 m=58
